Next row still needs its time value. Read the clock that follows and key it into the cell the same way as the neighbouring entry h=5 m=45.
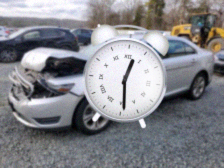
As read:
h=12 m=29
